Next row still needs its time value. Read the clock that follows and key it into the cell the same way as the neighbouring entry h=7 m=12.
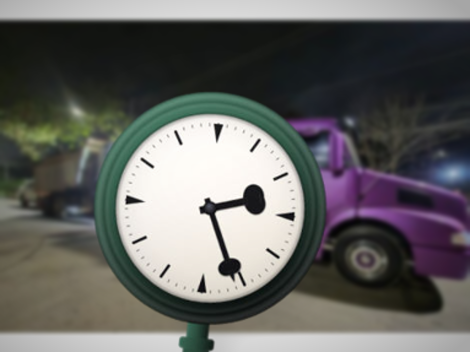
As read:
h=2 m=26
